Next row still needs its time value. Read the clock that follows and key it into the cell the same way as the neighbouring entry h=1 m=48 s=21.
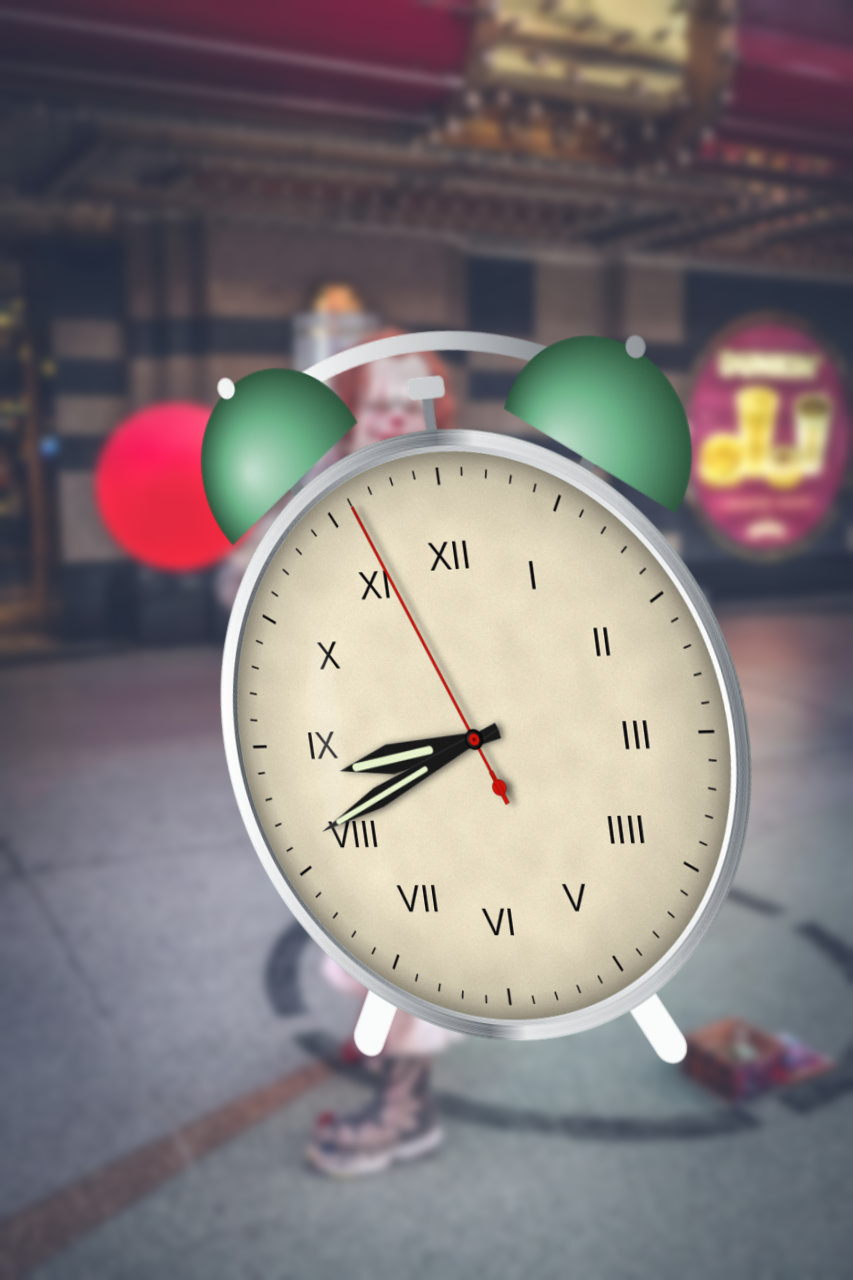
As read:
h=8 m=40 s=56
